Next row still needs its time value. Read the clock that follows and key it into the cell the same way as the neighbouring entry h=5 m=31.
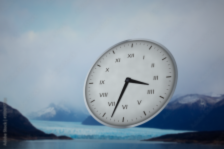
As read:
h=3 m=33
